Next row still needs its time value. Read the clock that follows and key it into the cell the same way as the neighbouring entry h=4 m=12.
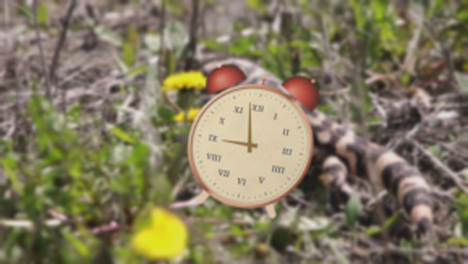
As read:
h=8 m=58
